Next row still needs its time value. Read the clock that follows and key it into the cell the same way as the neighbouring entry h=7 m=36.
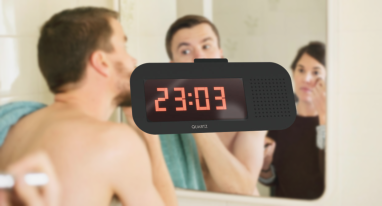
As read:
h=23 m=3
